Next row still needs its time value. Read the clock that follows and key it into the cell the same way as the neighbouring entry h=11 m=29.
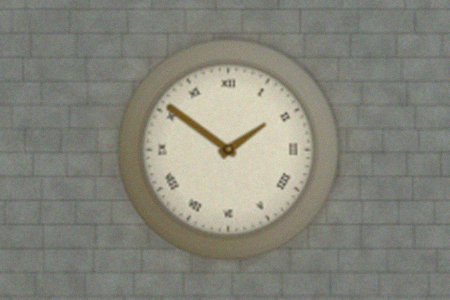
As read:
h=1 m=51
